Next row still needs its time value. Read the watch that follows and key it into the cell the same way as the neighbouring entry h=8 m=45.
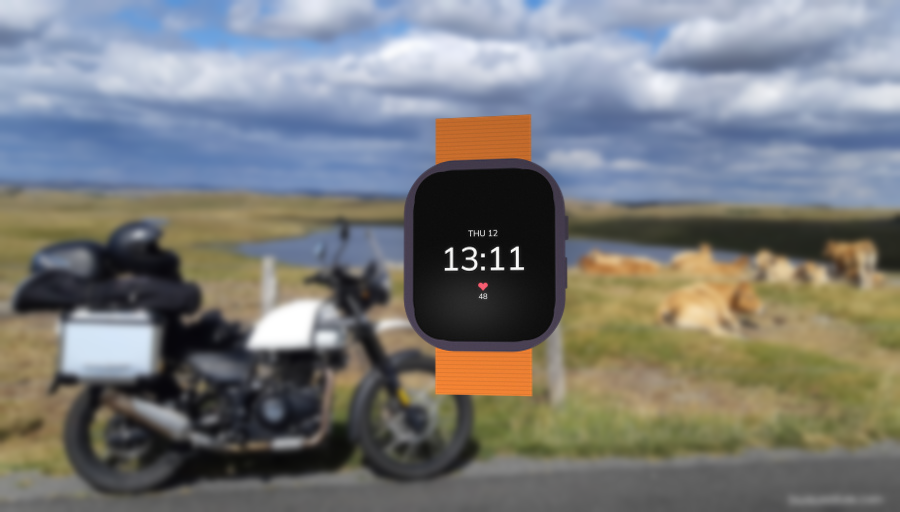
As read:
h=13 m=11
